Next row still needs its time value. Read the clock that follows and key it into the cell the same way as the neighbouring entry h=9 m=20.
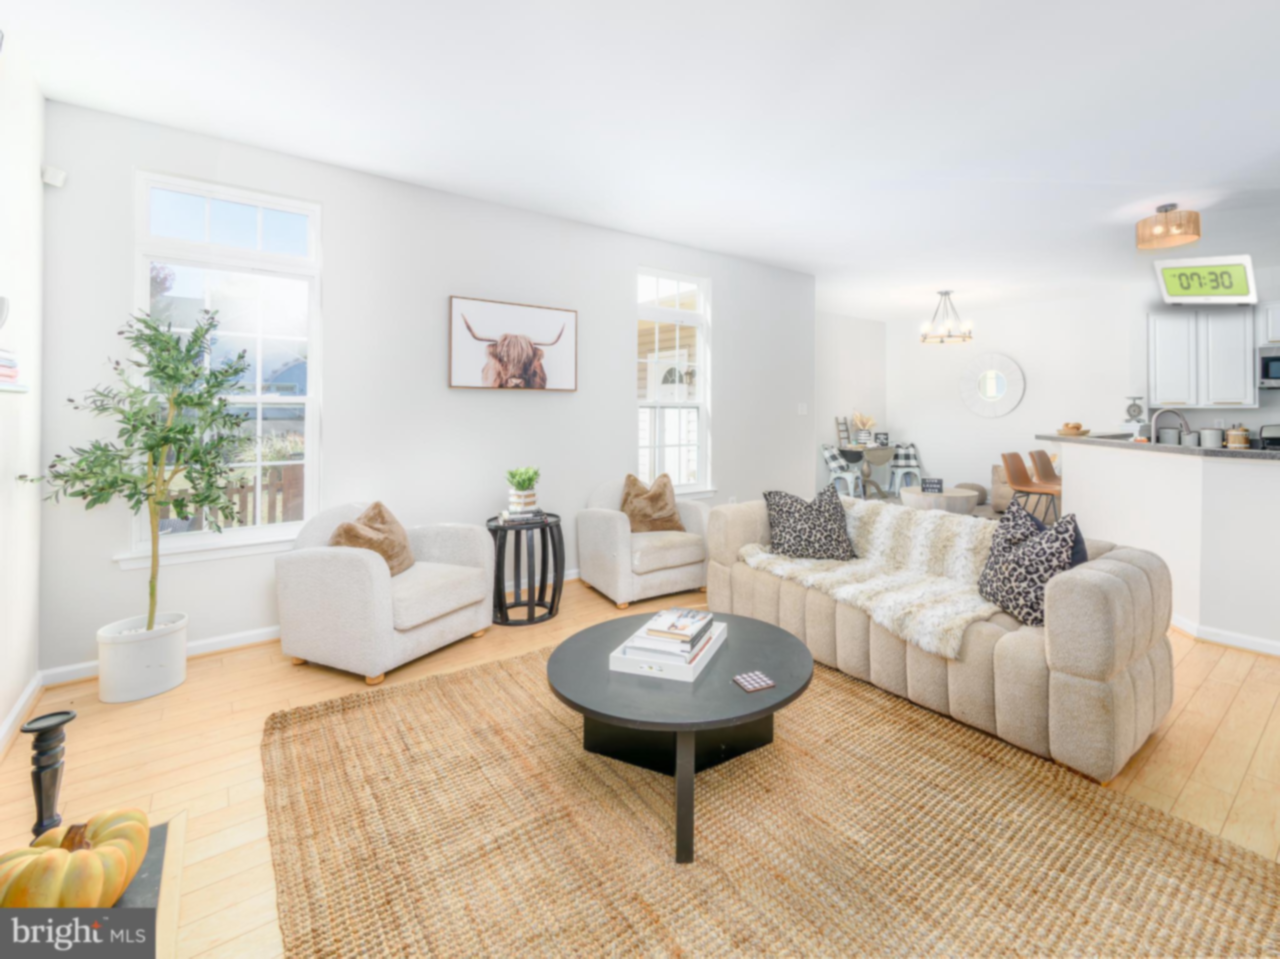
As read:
h=7 m=30
